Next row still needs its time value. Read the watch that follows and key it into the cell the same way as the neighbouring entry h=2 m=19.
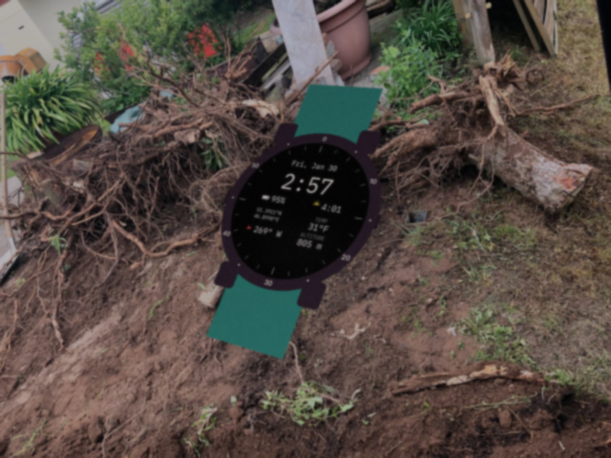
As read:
h=2 m=57
